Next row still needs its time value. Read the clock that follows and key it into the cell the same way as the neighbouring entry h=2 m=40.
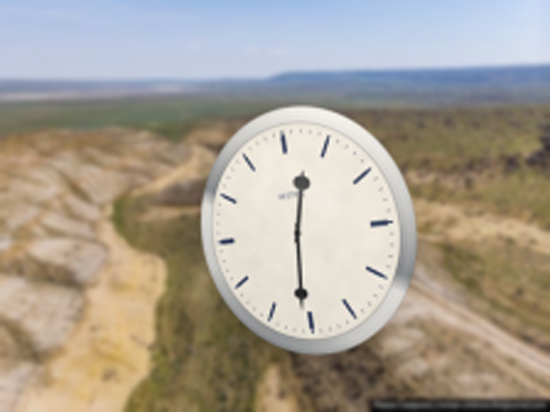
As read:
h=12 m=31
